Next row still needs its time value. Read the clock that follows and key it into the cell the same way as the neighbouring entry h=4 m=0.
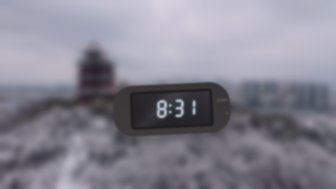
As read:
h=8 m=31
